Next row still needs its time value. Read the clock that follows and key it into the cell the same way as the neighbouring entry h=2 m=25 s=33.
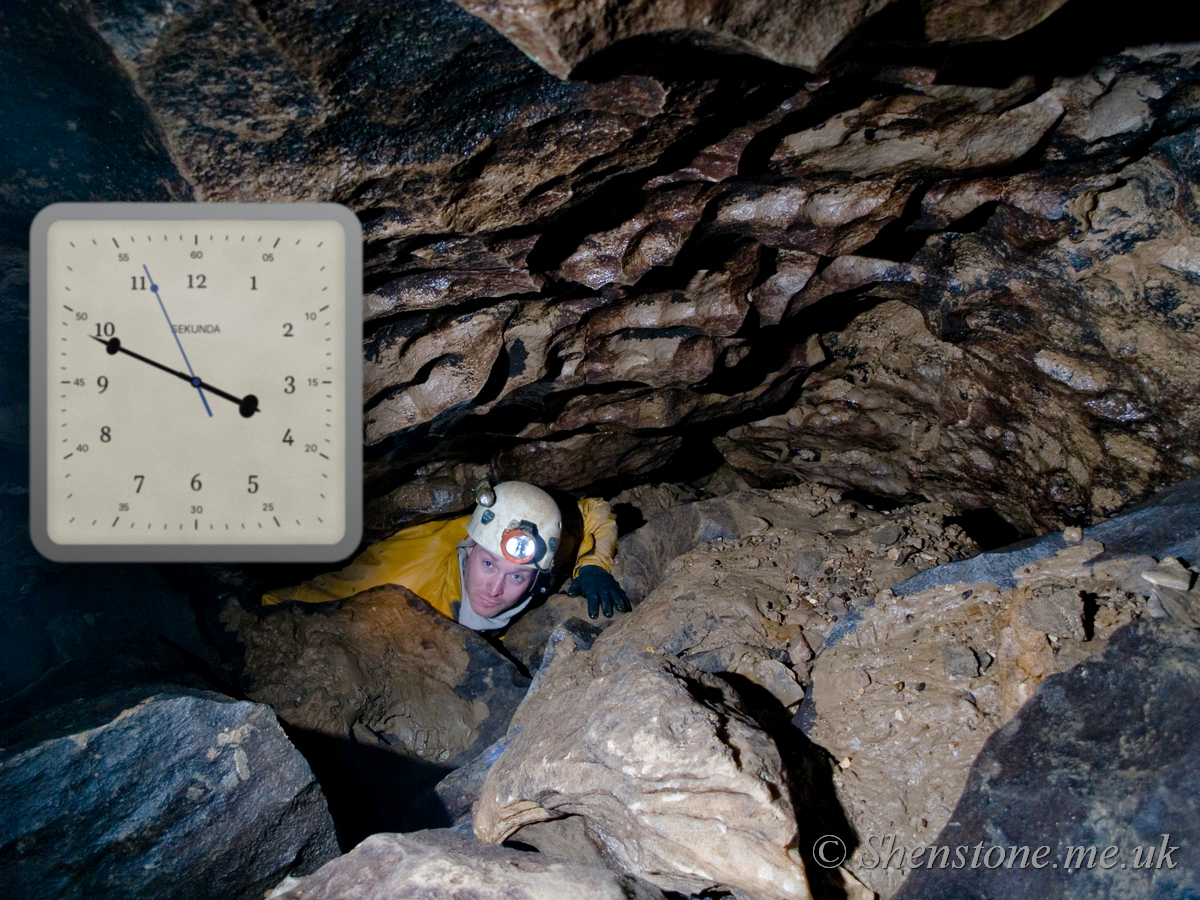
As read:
h=3 m=48 s=56
